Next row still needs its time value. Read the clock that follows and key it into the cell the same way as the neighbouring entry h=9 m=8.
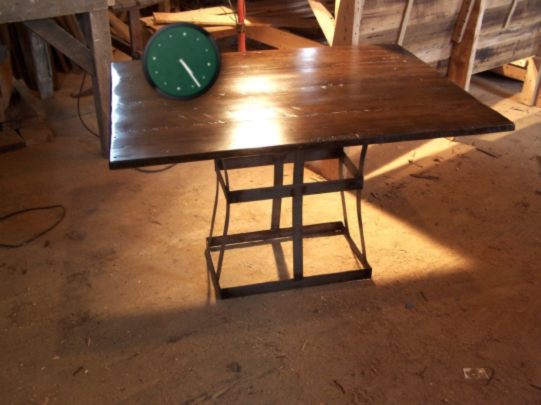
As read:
h=4 m=23
